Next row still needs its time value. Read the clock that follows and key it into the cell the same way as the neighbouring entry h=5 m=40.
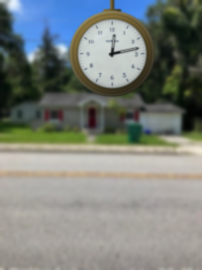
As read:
h=12 m=13
